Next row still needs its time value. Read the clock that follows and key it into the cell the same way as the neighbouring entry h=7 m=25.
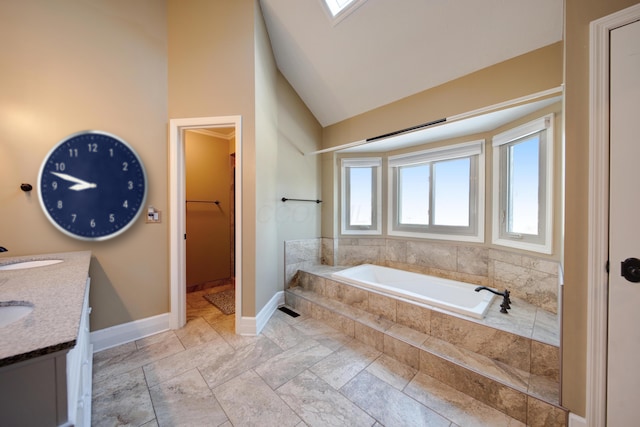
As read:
h=8 m=48
